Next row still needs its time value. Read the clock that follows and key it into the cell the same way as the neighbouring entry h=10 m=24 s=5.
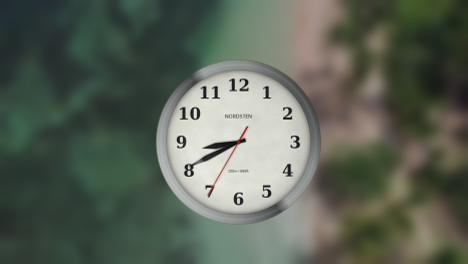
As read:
h=8 m=40 s=35
